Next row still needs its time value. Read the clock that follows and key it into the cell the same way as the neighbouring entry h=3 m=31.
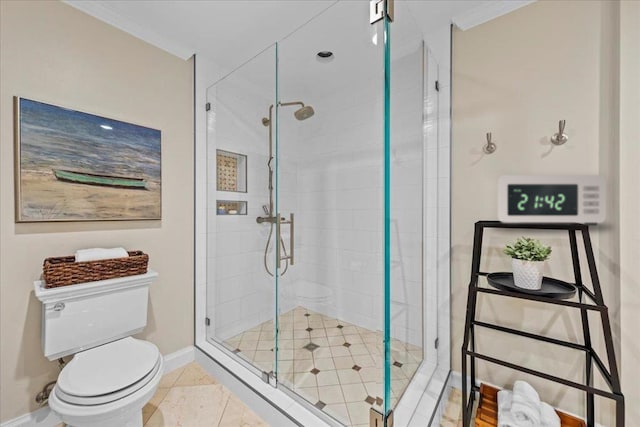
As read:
h=21 m=42
